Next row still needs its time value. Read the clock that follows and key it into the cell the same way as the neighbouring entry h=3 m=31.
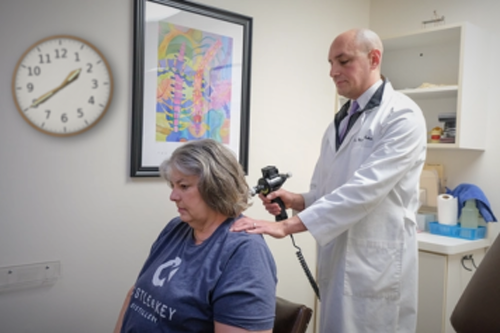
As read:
h=1 m=40
